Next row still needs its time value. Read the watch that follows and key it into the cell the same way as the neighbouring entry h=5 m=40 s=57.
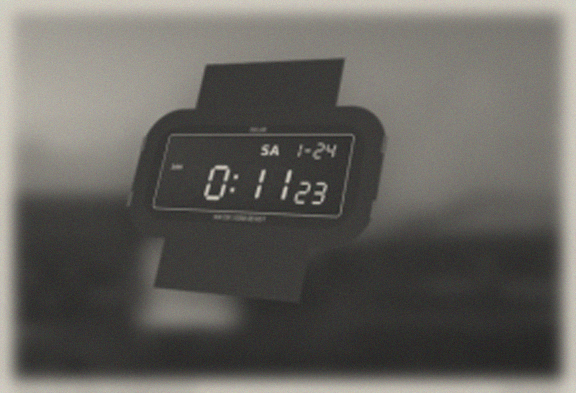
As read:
h=0 m=11 s=23
